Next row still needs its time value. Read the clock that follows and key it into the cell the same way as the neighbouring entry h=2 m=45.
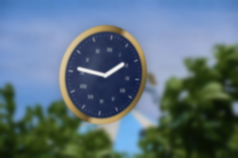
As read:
h=1 m=46
